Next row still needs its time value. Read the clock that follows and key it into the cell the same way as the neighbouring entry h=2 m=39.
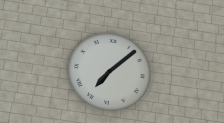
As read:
h=7 m=7
